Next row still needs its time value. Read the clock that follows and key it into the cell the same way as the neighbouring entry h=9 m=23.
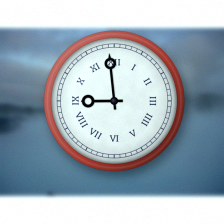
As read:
h=8 m=59
